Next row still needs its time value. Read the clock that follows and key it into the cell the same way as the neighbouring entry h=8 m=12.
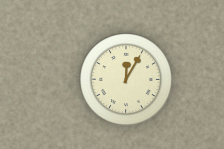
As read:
h=12 m=5
